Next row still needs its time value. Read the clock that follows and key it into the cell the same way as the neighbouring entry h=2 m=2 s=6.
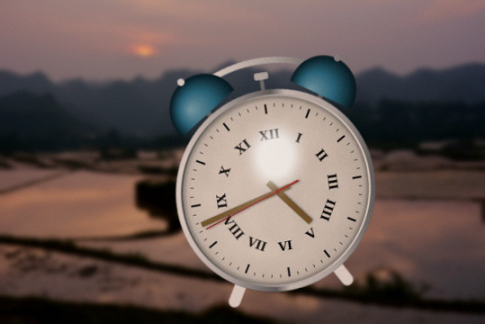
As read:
h=4 m=42 s=42
